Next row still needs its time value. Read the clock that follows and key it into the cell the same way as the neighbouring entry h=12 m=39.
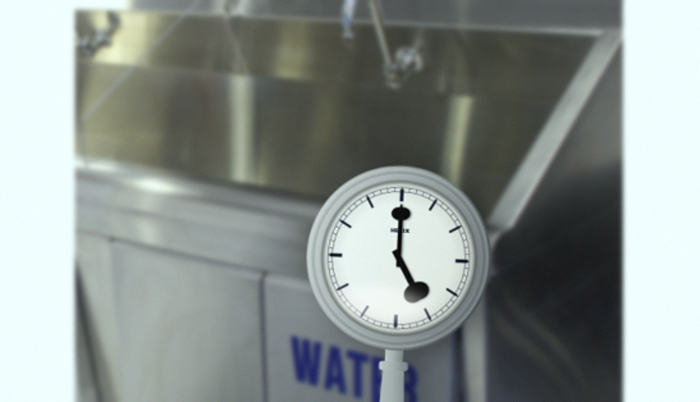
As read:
h=5 m=0
